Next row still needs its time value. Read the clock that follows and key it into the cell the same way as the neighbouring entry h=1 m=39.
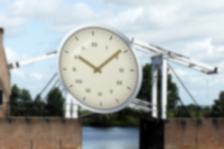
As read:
h=10 m=9
